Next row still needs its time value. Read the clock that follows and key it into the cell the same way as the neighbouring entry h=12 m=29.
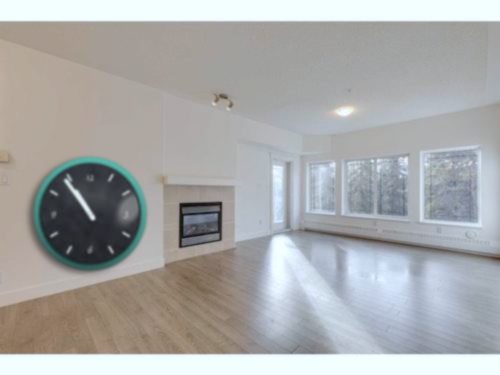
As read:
h=10 m=54
